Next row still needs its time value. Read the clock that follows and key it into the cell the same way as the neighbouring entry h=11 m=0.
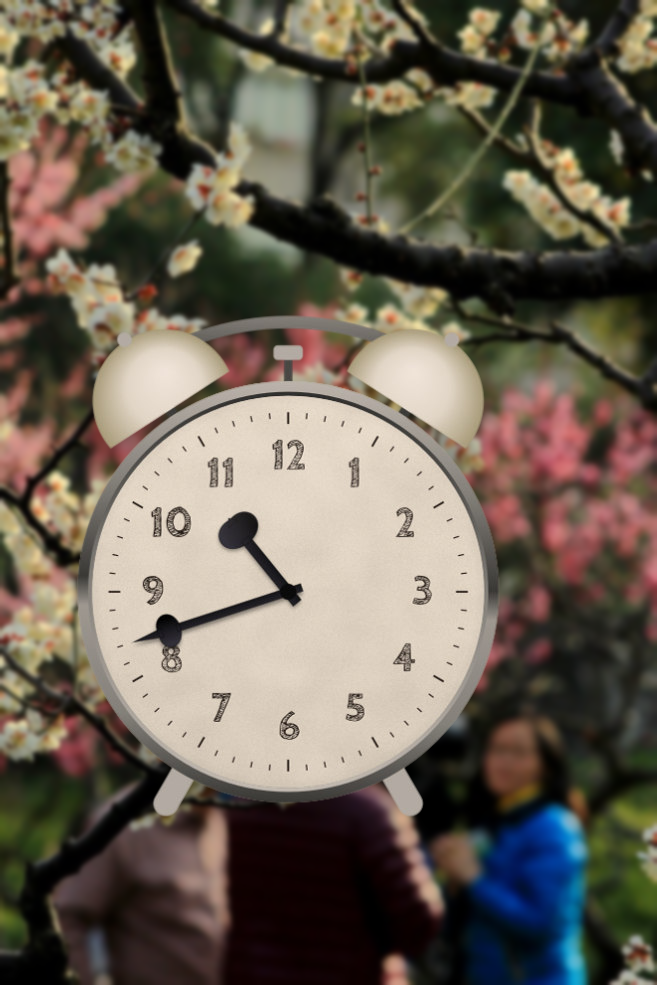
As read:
h=10 m=42
